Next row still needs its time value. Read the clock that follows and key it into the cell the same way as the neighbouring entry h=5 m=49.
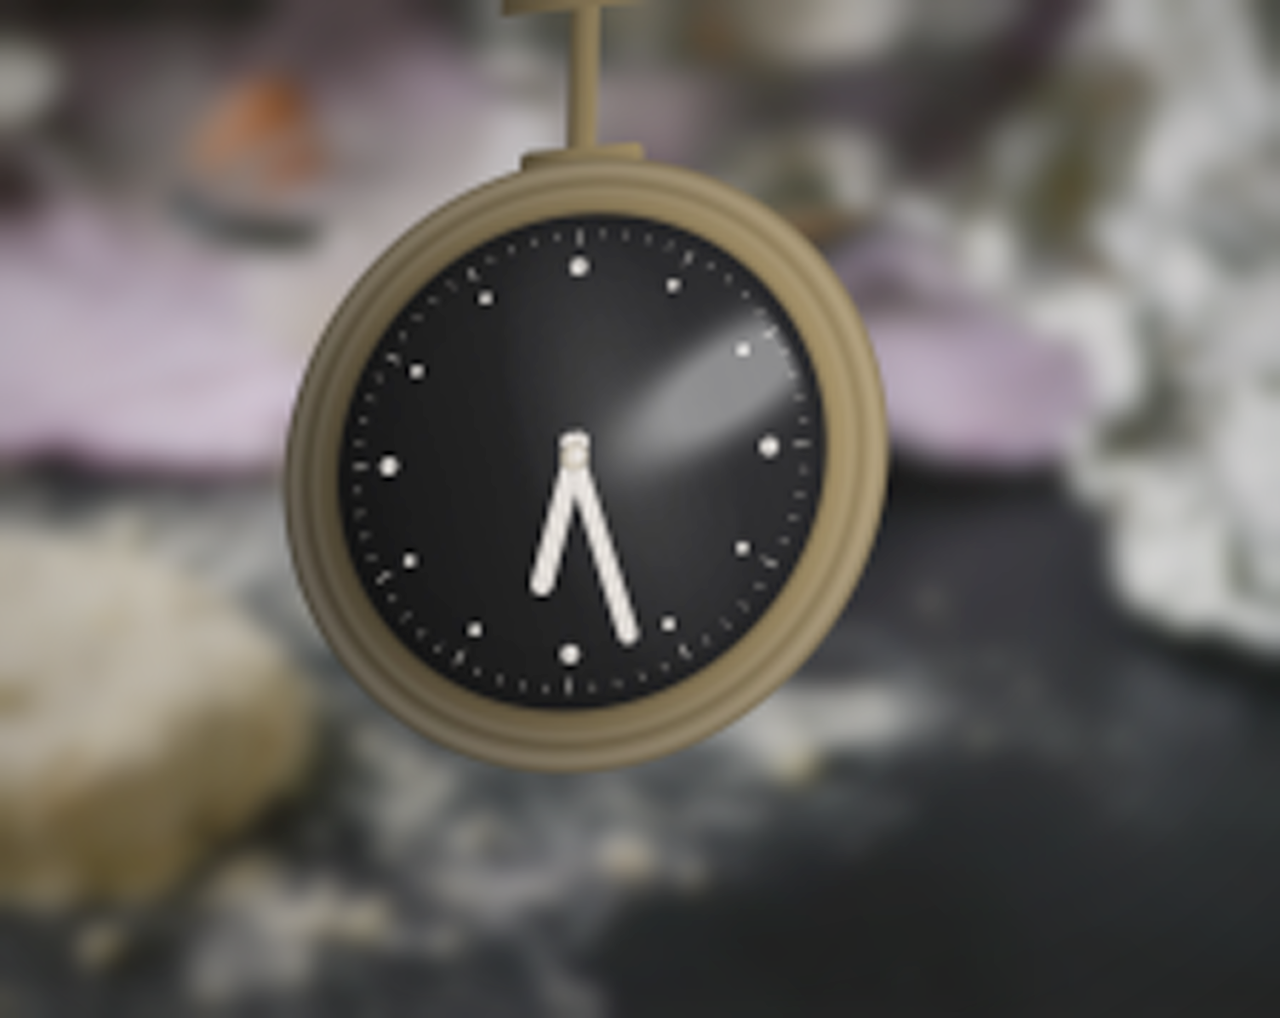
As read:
h=6 m=27
